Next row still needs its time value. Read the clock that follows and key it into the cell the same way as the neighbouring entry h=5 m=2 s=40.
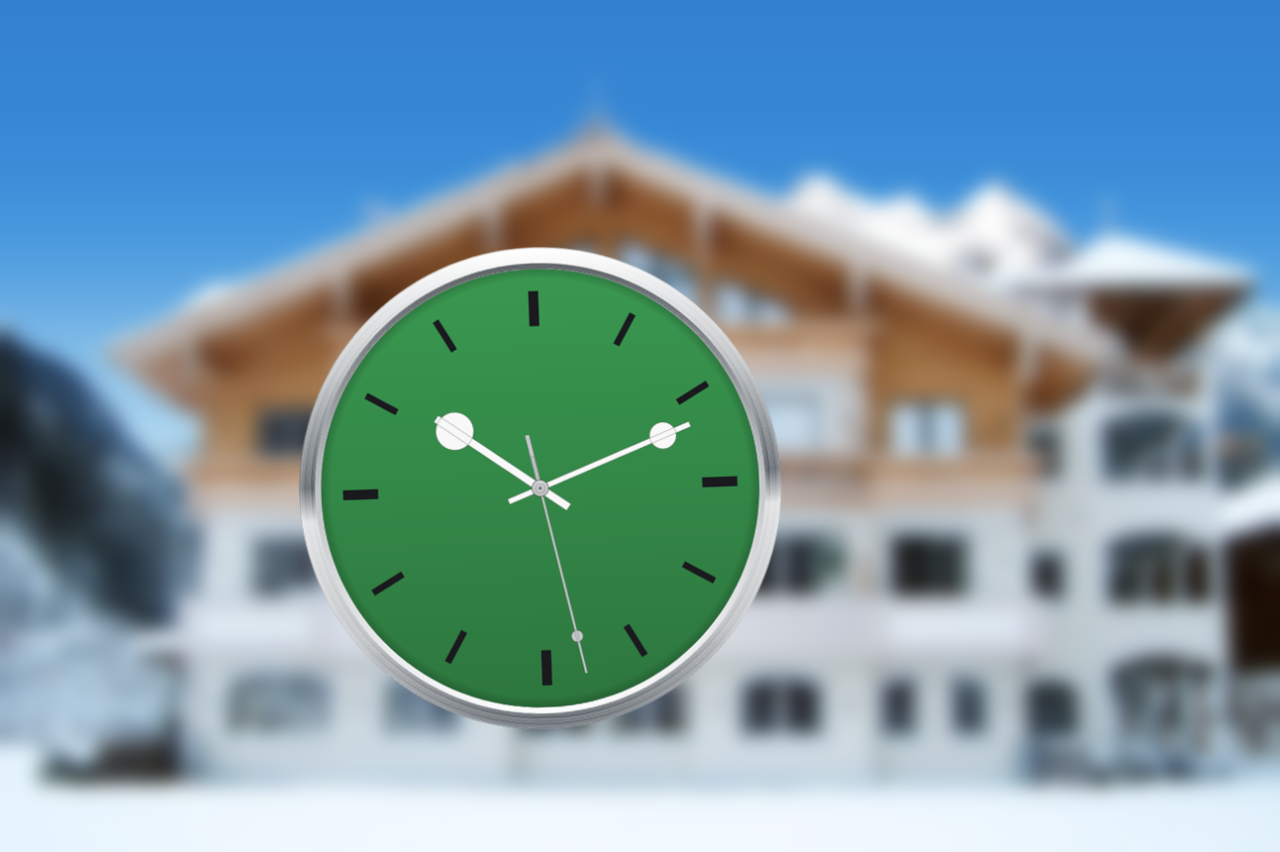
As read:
h=10 m=11 s=28
